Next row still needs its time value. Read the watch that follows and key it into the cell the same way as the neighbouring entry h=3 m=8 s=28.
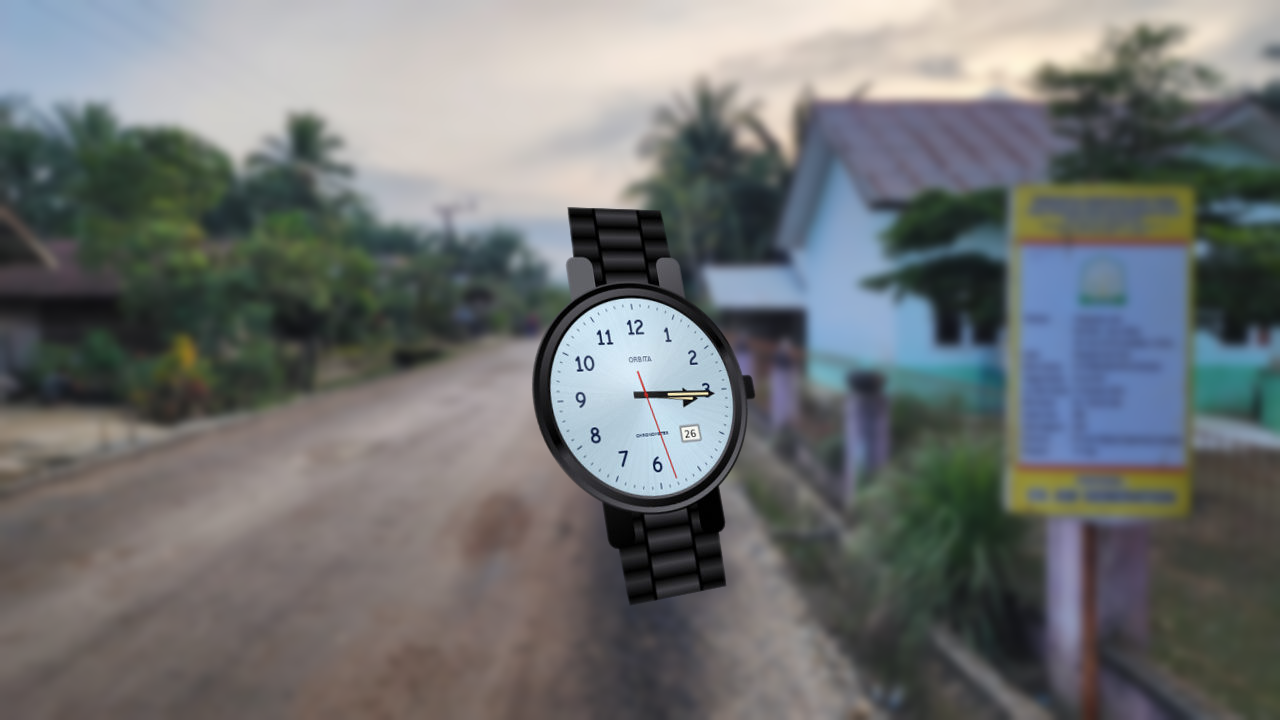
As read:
h=3 m=15 s=28
